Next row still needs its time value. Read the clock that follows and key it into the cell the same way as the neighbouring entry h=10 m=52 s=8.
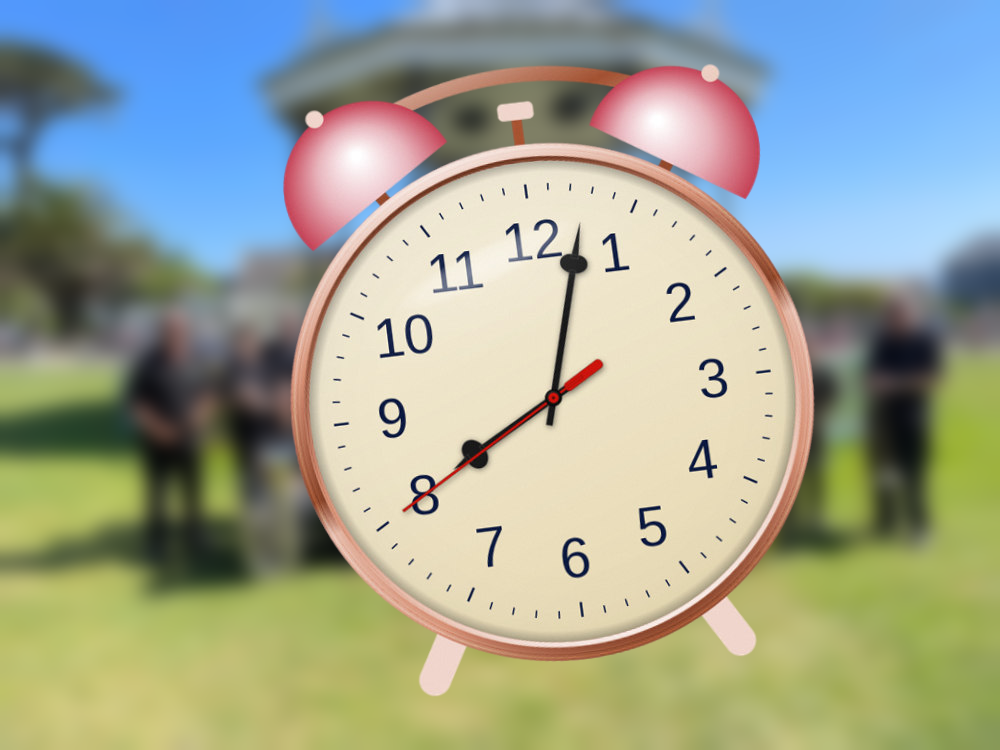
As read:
h=8 m=2 s=40
